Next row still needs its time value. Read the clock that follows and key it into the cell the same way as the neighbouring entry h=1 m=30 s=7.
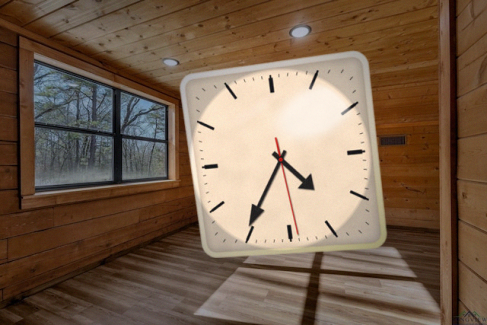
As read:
h=4 m=35 s=29
